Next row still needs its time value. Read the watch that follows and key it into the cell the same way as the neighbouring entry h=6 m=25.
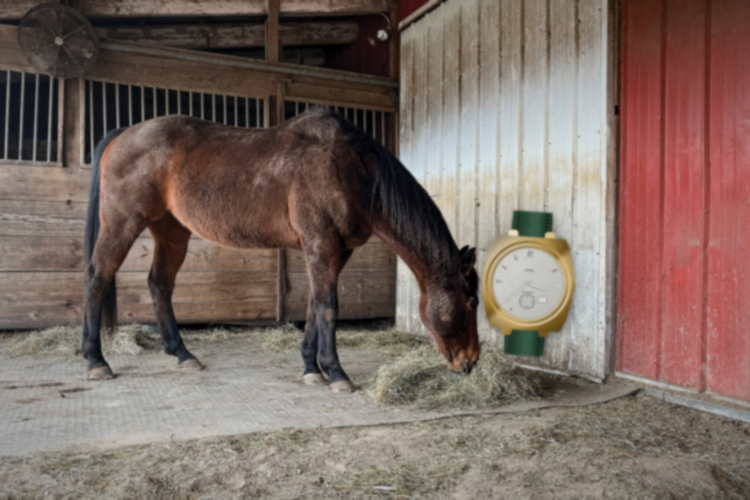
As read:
h=3 m=38
